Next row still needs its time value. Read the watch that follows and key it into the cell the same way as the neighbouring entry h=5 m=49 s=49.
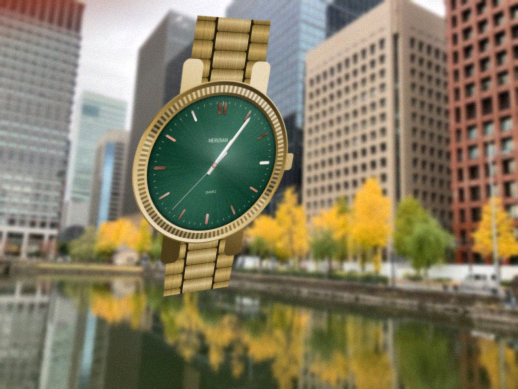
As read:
h=1 m=5 s=37
